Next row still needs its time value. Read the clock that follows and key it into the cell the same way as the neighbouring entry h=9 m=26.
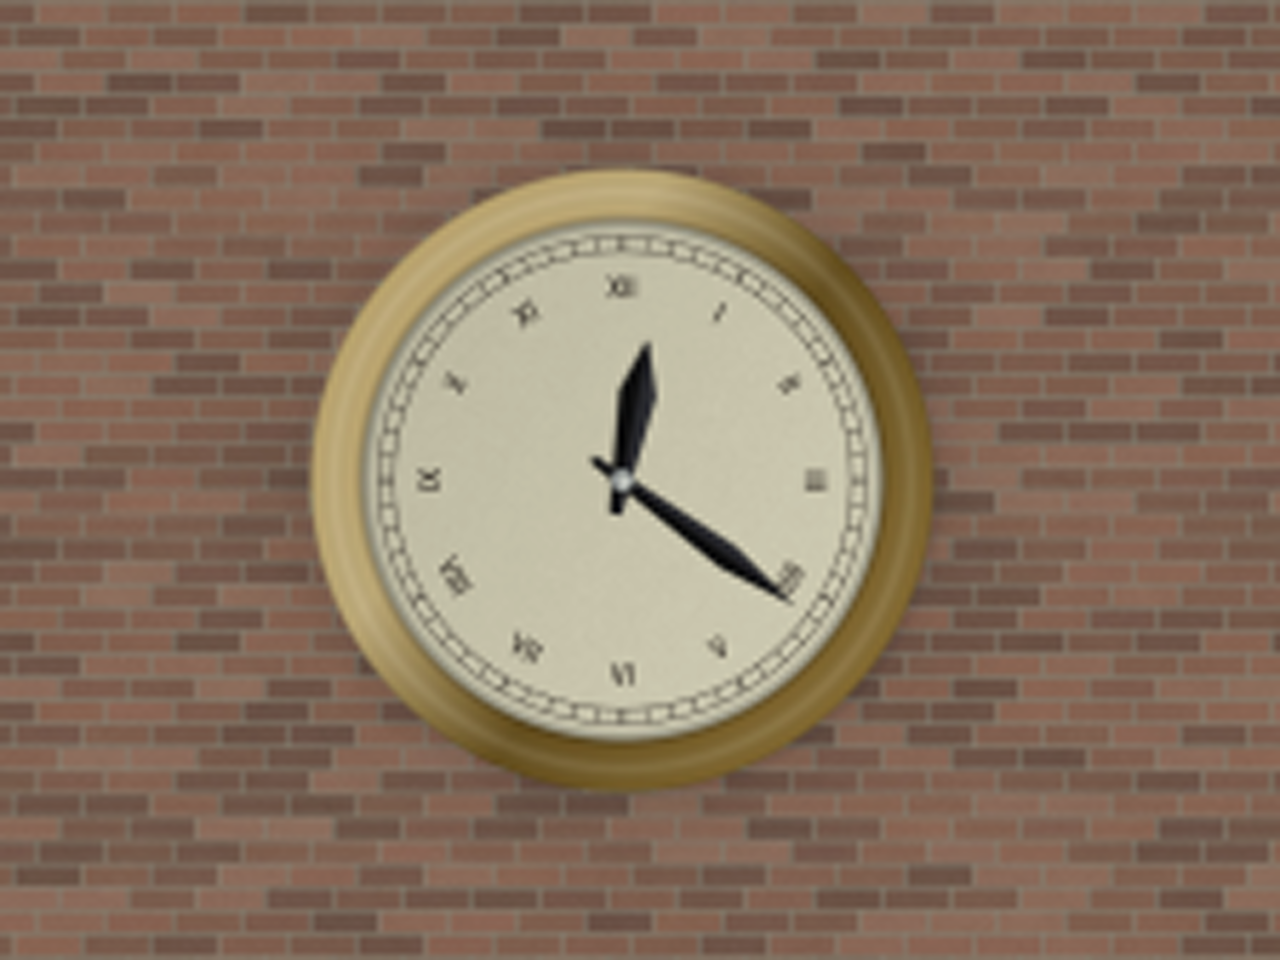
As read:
h=12 m=21
